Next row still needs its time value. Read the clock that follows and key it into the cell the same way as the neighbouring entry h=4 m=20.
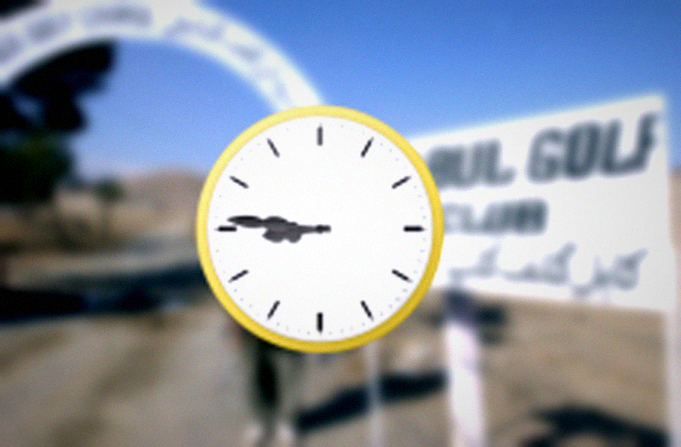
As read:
h=8 m=46
